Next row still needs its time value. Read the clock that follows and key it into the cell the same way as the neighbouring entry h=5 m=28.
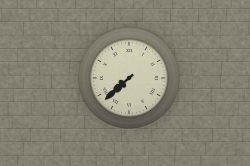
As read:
h=7 m=38
